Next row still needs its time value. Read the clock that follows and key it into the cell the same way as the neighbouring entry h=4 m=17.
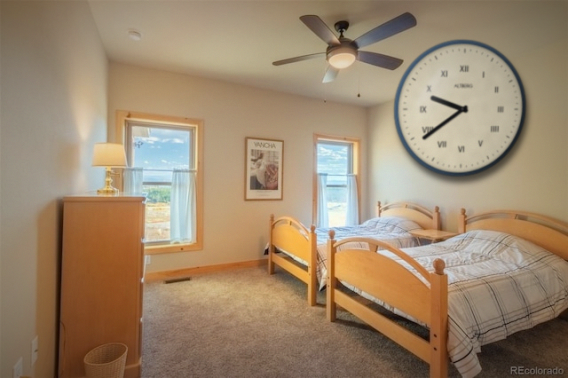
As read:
h=9 m=39
